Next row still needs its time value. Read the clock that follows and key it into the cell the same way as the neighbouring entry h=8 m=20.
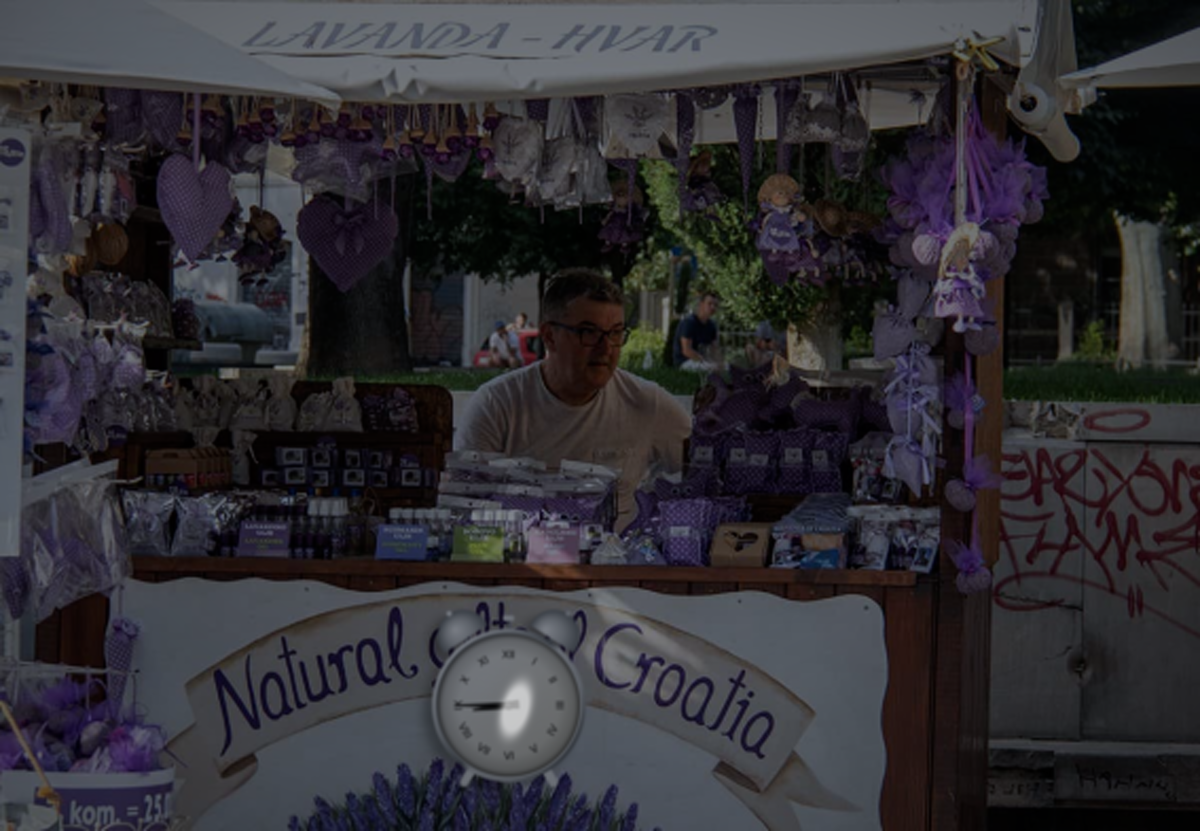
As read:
h=8 m=45
